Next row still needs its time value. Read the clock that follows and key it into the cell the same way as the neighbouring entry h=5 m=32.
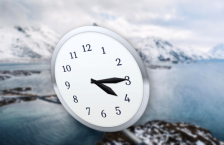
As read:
h=4 m=15
